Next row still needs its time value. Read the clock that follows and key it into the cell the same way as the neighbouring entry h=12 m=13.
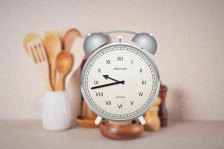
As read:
h=9 m=43
